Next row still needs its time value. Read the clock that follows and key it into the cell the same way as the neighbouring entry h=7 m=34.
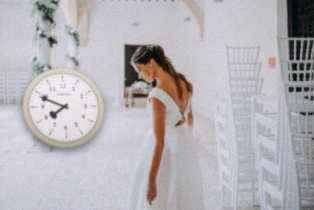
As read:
h=7 m=49
